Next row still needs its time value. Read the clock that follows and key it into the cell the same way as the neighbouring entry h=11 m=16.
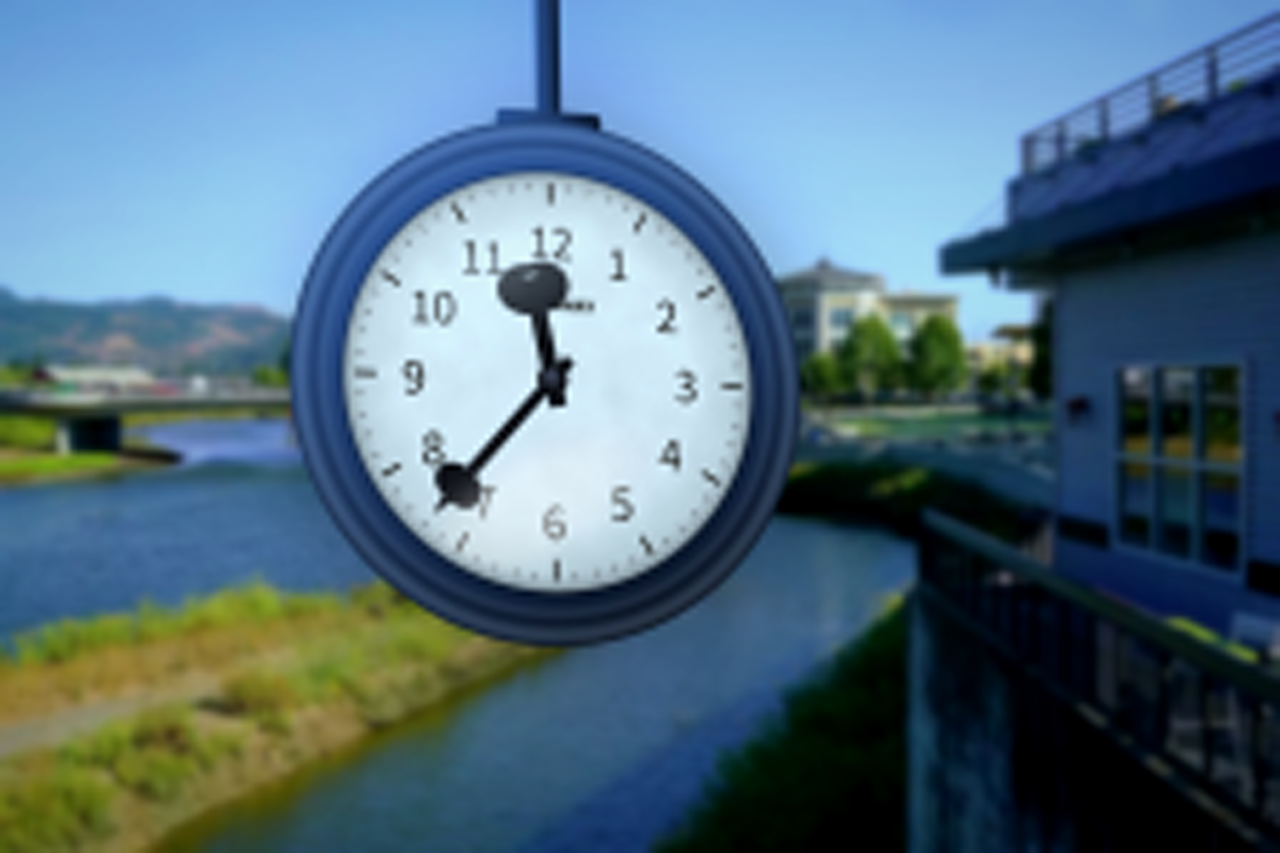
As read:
h=11 m=37
